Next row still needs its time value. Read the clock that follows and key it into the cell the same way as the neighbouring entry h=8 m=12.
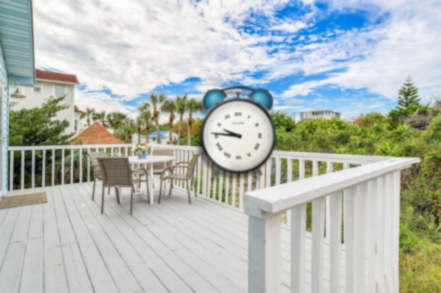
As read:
h=9 m=46
